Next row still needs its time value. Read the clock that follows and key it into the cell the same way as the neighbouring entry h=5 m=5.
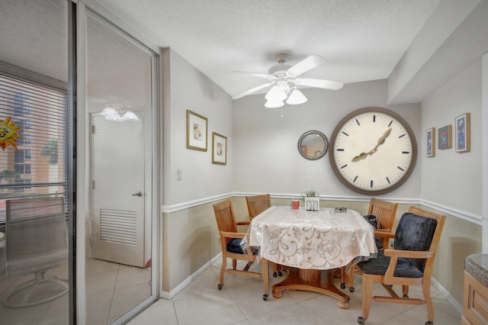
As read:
h=8 m=6
